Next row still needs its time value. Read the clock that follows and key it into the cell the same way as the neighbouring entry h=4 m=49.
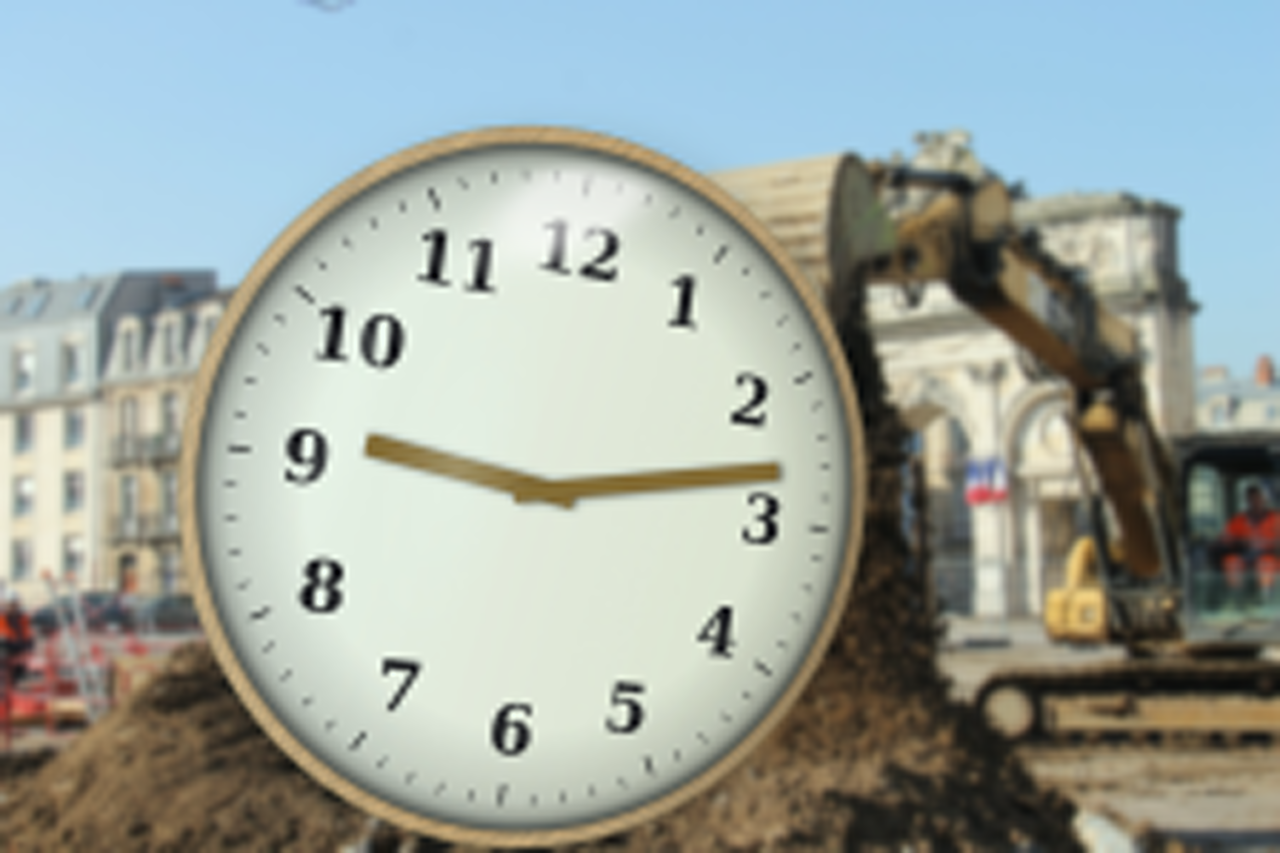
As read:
h=9 m=13
